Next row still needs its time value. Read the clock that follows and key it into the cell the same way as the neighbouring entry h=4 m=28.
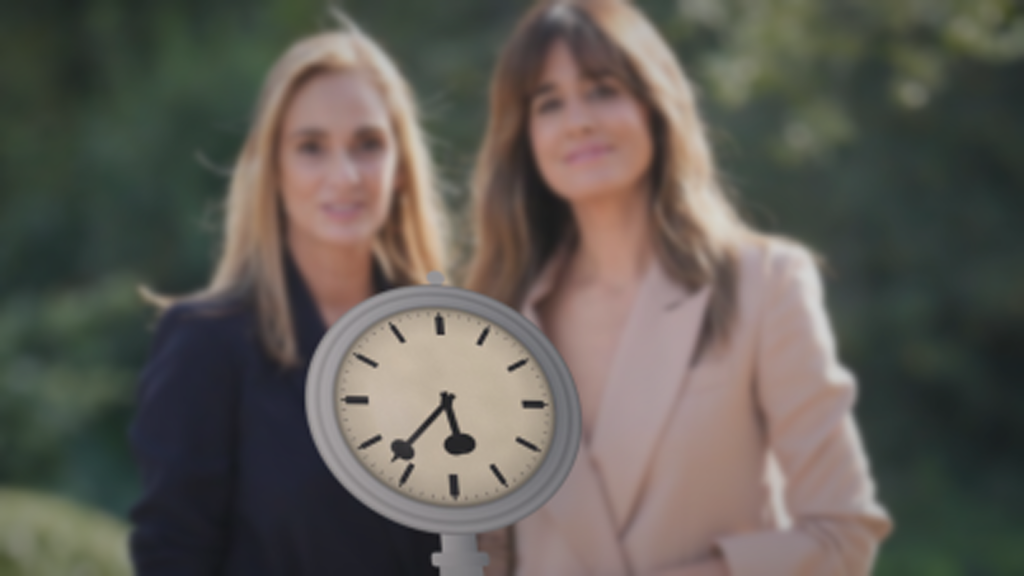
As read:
h=5 m=37
